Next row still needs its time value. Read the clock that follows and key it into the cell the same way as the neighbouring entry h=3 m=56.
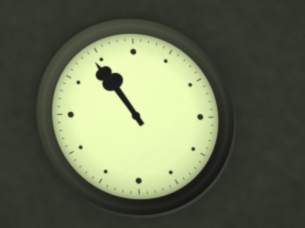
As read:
h=10 m=54
